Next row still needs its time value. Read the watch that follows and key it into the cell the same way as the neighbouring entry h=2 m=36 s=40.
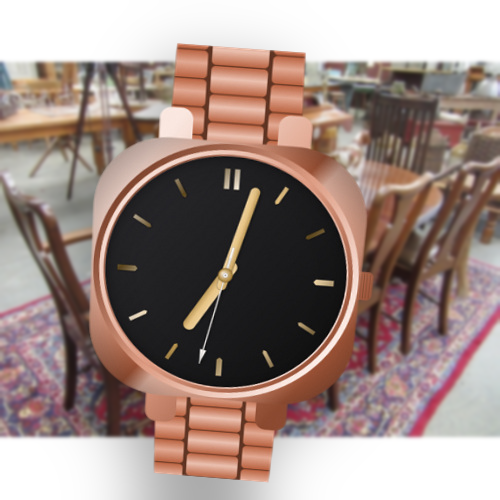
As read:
h=7 m=2 s=32
